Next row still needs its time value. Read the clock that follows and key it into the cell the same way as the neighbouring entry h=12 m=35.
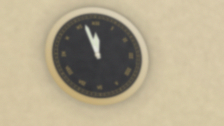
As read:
h=11 m=57
